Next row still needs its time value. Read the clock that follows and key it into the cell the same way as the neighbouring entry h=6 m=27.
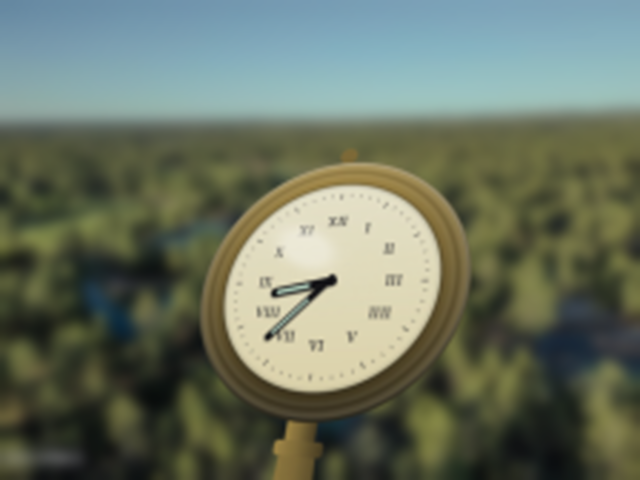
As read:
h=8 m=37
